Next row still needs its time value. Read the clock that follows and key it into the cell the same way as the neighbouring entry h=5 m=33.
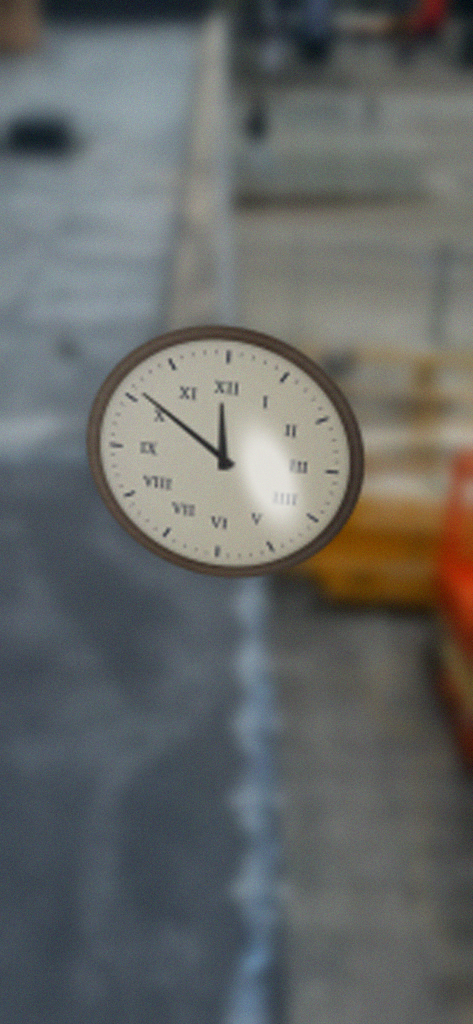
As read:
h=11 m=51
